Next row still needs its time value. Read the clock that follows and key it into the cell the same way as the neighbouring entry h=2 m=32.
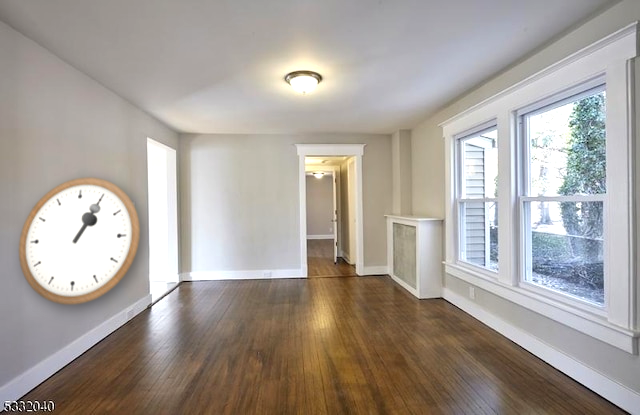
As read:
h=1 m=5
